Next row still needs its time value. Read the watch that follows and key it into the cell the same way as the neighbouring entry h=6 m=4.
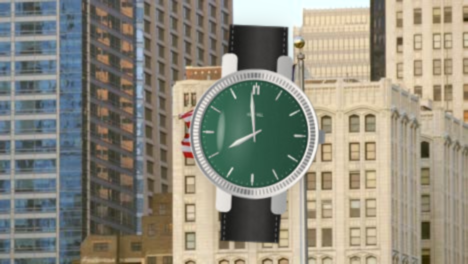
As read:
h=7 m=59
